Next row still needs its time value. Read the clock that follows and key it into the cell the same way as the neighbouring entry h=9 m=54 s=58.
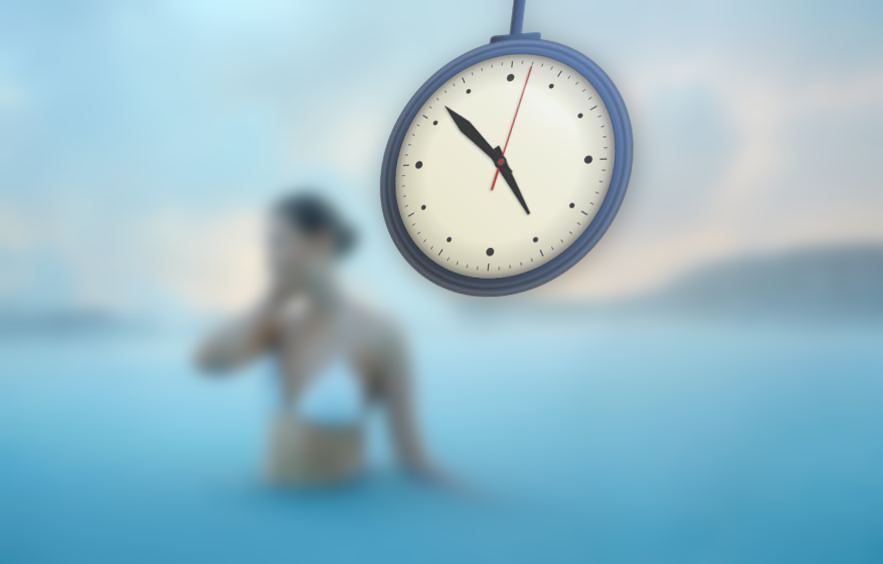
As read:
h=4 m=52 s=2
